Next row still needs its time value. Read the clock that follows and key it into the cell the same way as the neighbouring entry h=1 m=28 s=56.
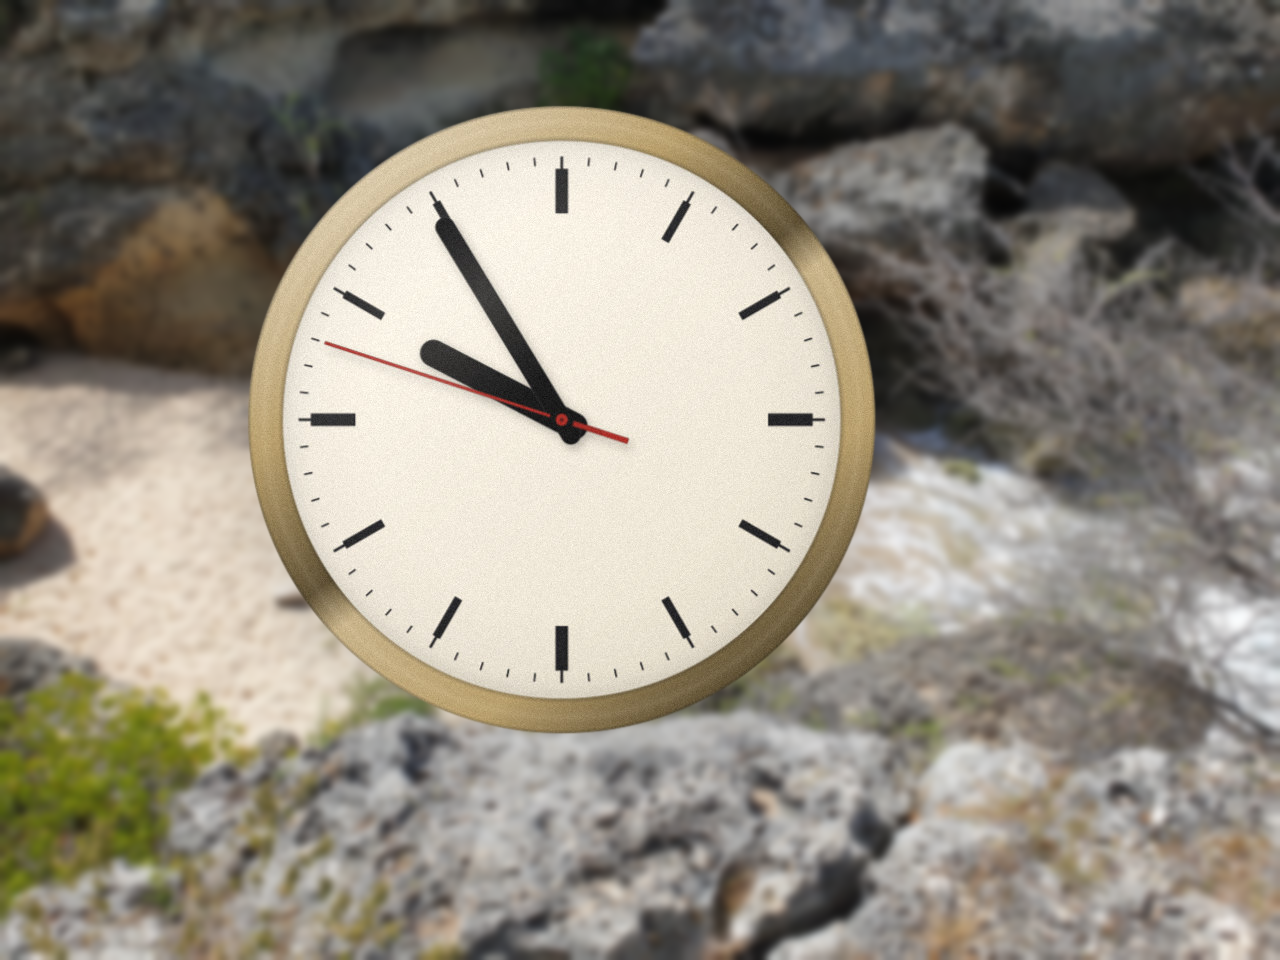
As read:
h=9 m=54 s=48
